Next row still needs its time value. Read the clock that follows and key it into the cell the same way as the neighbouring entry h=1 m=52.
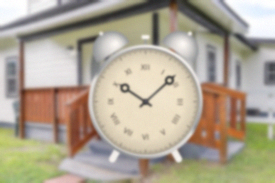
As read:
h=10 m=8
